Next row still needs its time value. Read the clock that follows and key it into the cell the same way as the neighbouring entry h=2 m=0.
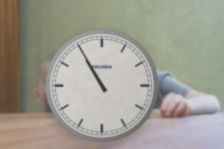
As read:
h=10 m=55
